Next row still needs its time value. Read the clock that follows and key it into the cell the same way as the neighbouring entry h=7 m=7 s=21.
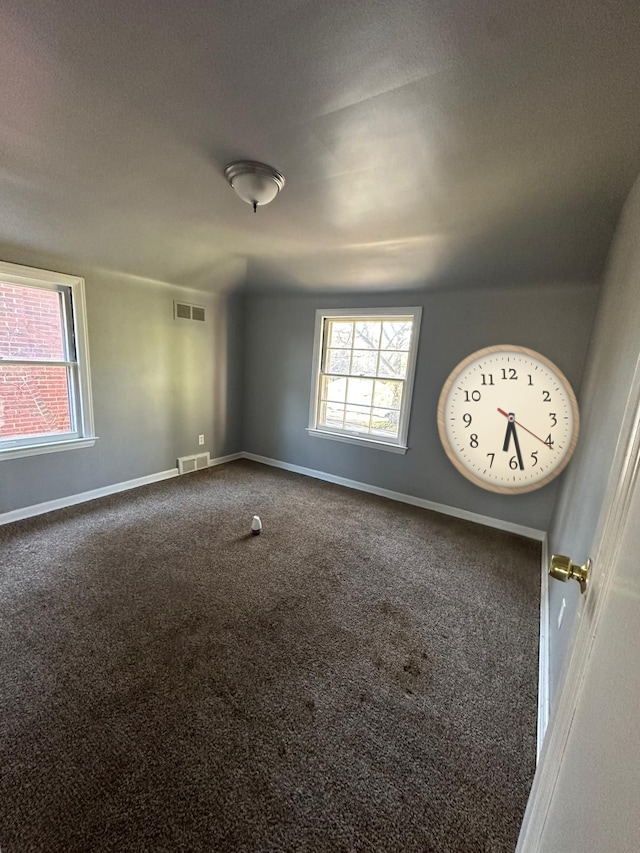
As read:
h=6 m=28 s=21
